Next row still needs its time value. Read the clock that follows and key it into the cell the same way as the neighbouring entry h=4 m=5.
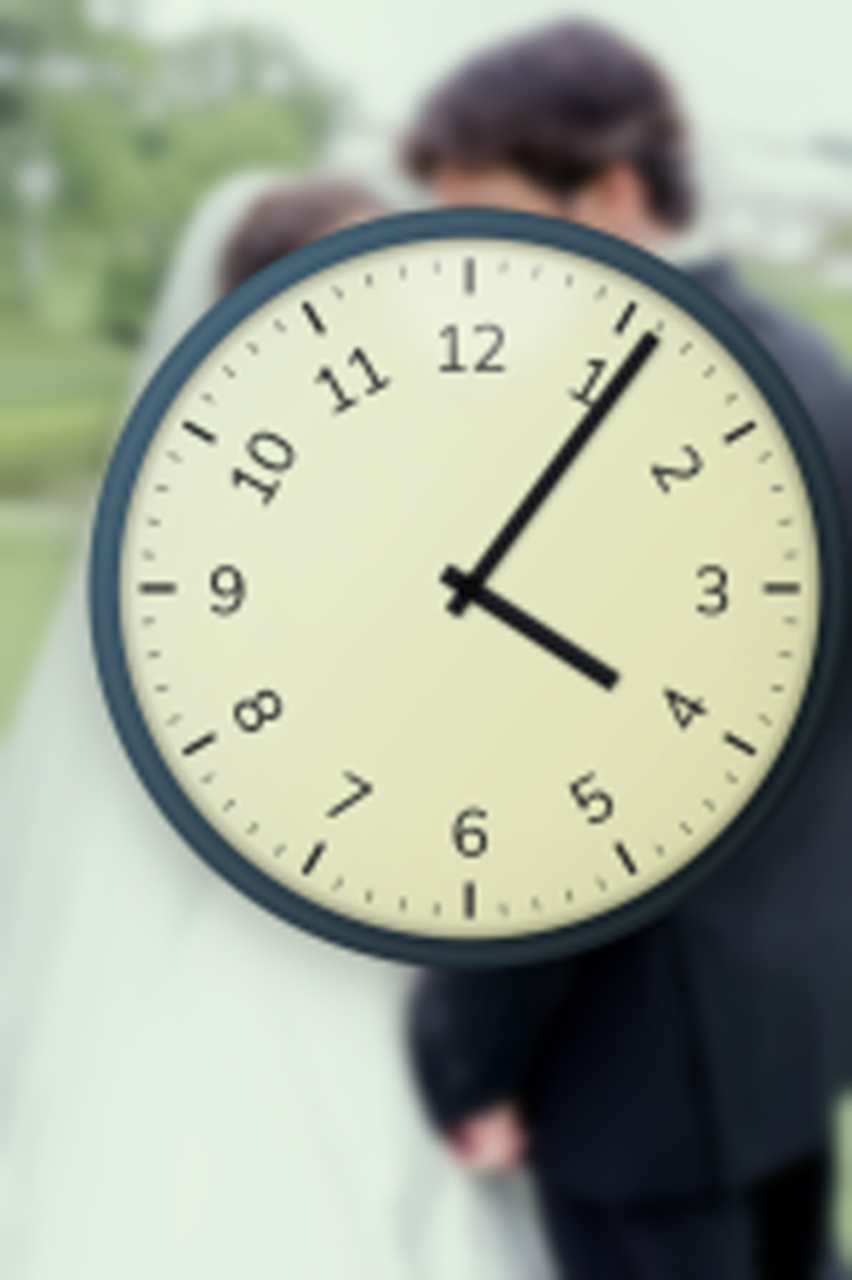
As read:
h=4 m=6
